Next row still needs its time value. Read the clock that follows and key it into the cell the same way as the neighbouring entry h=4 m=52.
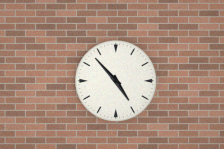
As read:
h=4 m=53
